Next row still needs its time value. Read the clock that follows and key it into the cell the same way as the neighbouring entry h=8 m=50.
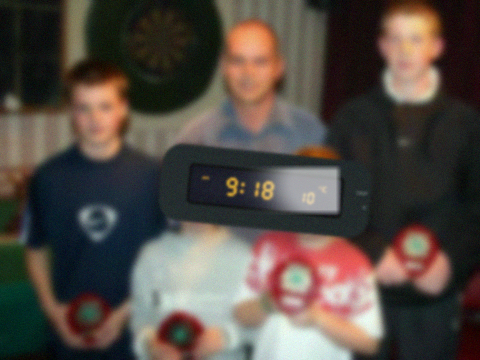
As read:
h=9 m=18
